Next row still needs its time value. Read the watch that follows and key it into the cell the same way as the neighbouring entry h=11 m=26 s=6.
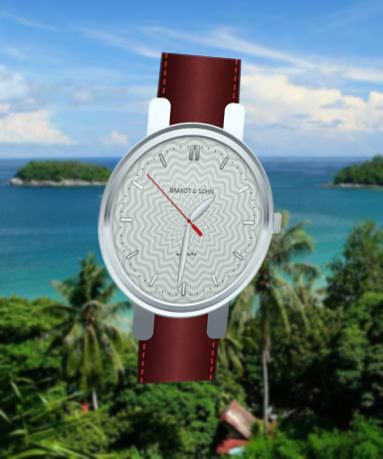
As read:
h=1 m=30 s=52
